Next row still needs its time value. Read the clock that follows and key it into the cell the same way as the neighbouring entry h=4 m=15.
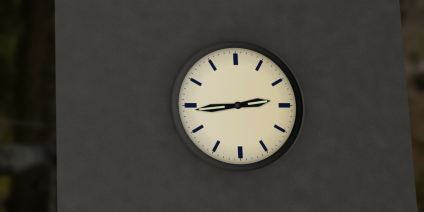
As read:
h=2 m=44
